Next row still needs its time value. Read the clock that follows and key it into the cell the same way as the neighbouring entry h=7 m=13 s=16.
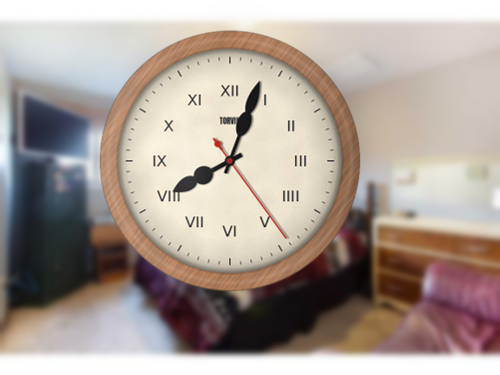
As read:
h=8 m=3 s=24
